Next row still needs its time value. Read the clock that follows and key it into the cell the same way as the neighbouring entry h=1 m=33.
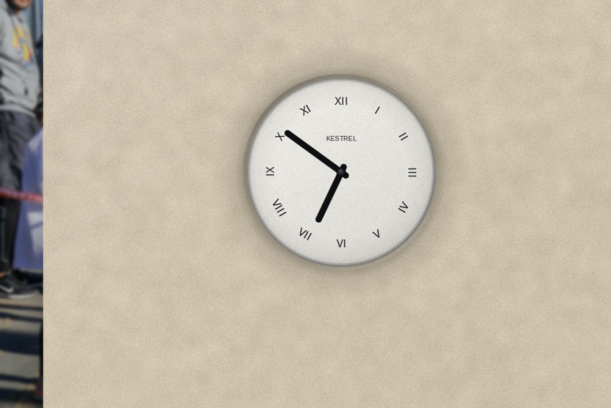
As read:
h=6 m=51
